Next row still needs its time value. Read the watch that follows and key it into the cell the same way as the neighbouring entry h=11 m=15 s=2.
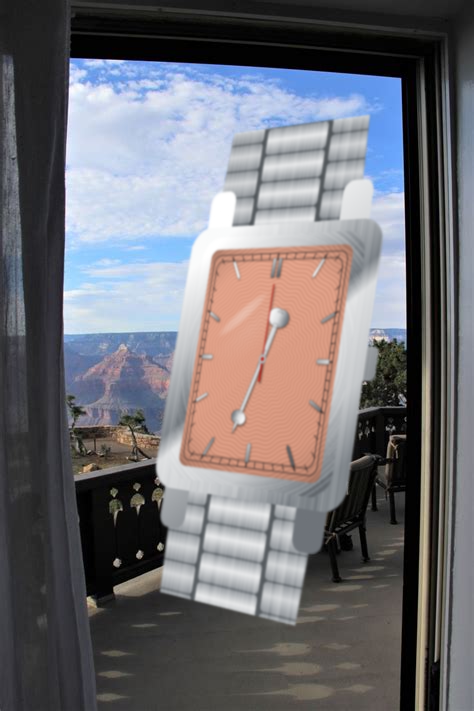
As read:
h=12 m=33 s=0
